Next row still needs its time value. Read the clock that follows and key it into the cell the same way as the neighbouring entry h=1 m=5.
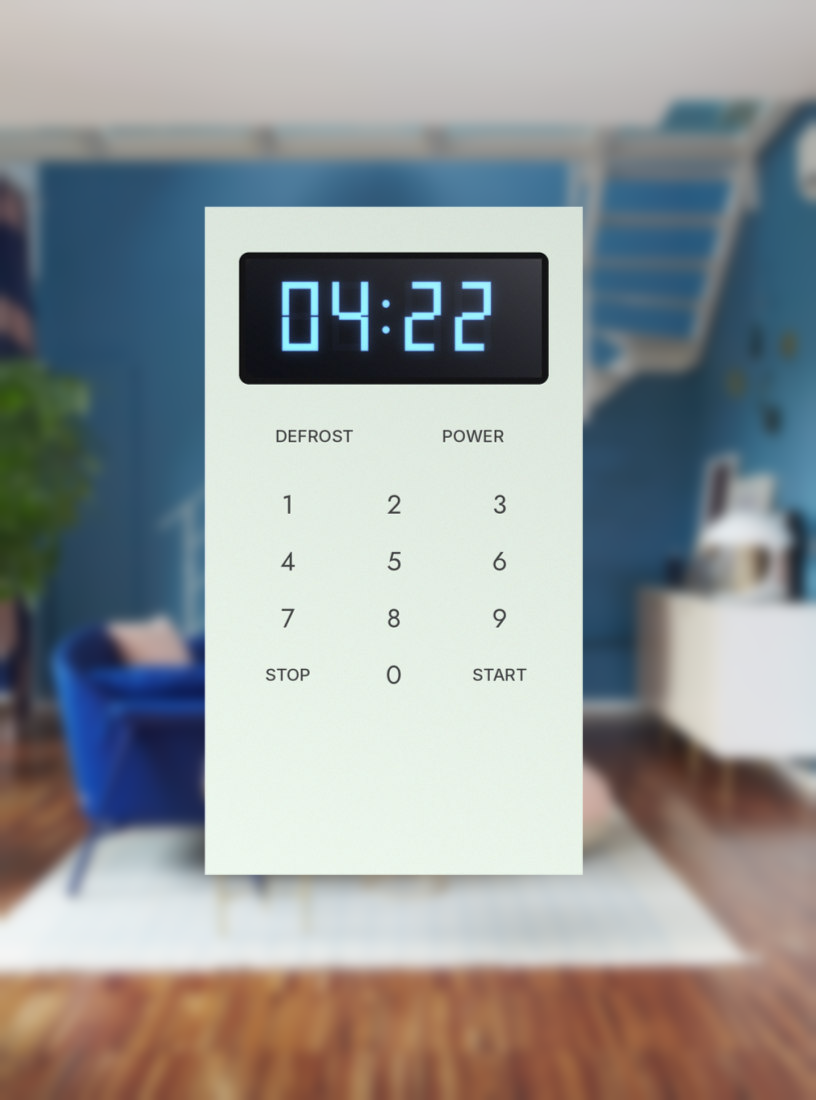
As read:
h=4 m=22
